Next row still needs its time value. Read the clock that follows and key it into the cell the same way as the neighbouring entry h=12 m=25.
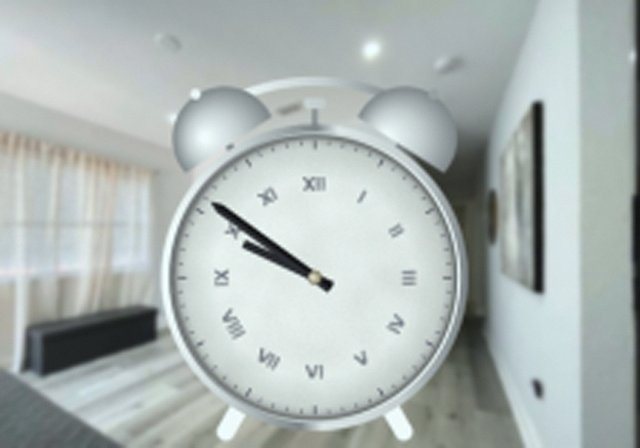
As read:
h=9 m=51
